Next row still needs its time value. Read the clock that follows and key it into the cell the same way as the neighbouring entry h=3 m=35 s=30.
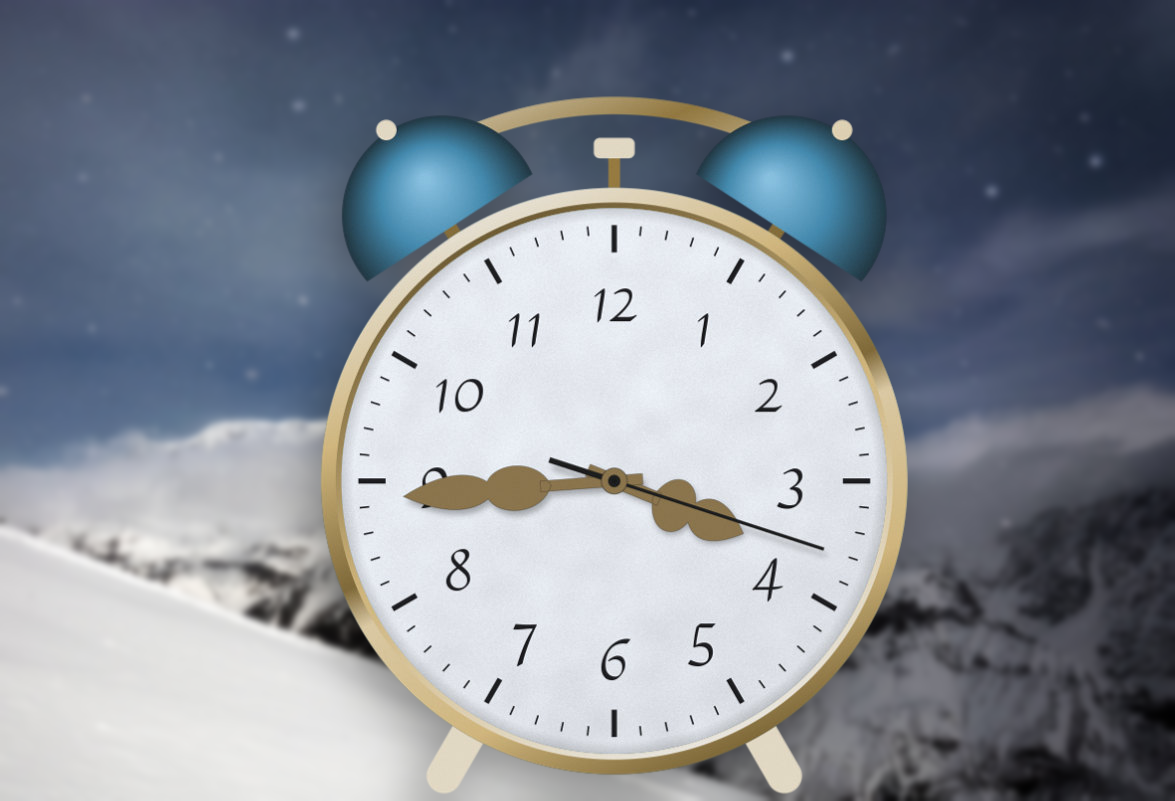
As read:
h=3 m=44 s=18
